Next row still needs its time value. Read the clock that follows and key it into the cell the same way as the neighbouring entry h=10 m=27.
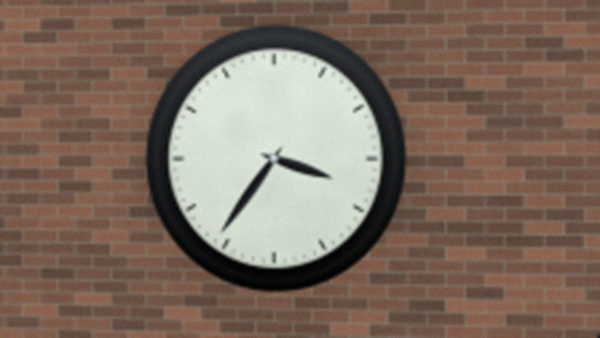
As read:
h=3 m=36
